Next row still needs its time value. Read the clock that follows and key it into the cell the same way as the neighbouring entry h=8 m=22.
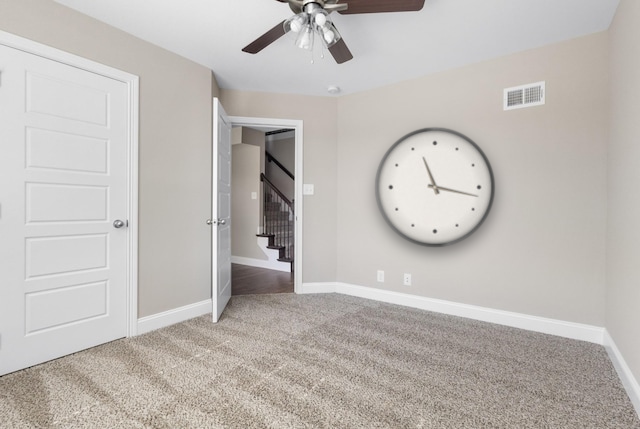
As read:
h=11 m=17
